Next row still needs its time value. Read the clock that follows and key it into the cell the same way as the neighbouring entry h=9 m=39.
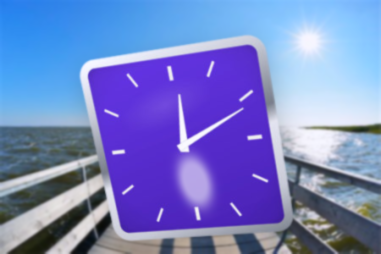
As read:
h=12 m=11
